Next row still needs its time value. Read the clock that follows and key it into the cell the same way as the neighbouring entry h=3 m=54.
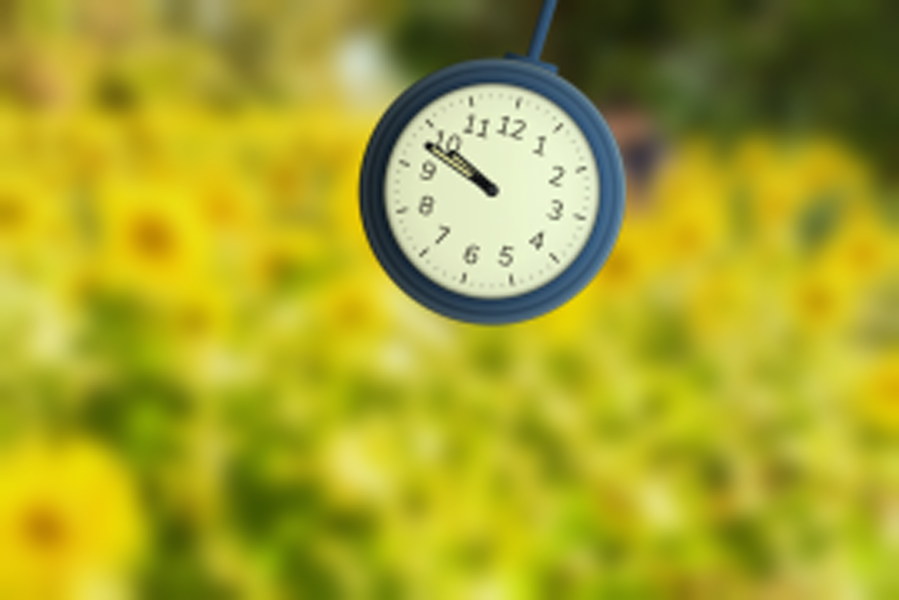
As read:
h=9 m=48
